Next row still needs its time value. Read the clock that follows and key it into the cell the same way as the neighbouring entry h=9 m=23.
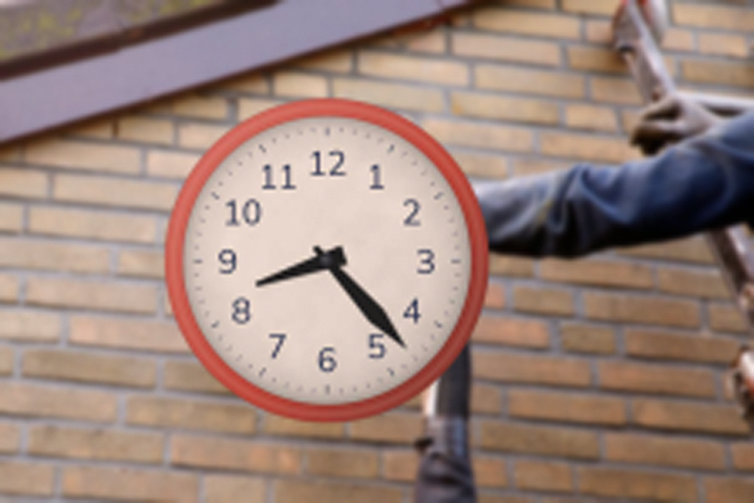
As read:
h=8 m=23
